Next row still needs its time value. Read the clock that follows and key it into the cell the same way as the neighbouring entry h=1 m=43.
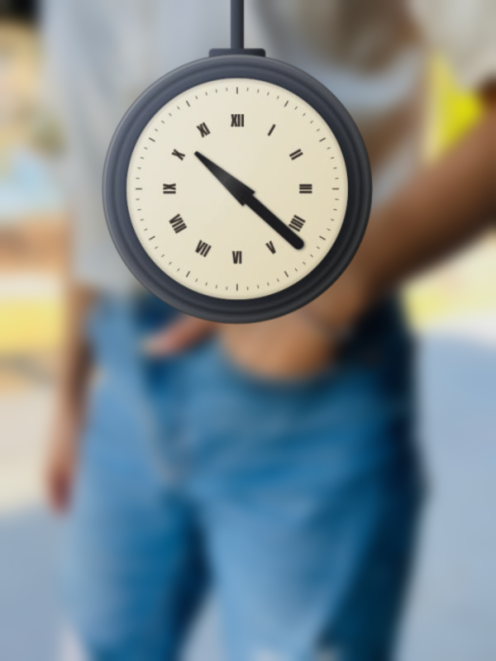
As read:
h=10 m=22
